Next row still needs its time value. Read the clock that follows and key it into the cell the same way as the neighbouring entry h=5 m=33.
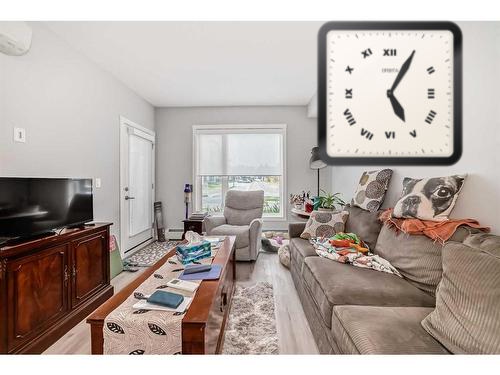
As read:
h=5 m=5
